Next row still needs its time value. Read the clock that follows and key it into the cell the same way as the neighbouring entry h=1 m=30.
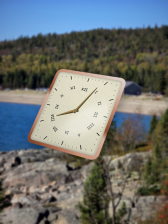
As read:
h=8 m=4
